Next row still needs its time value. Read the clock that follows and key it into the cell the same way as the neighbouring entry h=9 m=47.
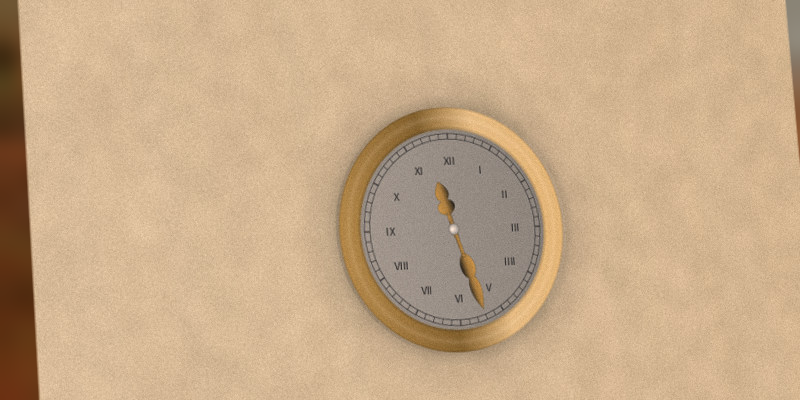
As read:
h=11 m=27
